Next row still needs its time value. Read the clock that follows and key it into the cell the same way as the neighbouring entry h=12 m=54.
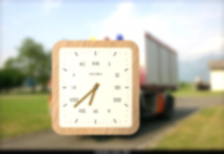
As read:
h=6 m=38
